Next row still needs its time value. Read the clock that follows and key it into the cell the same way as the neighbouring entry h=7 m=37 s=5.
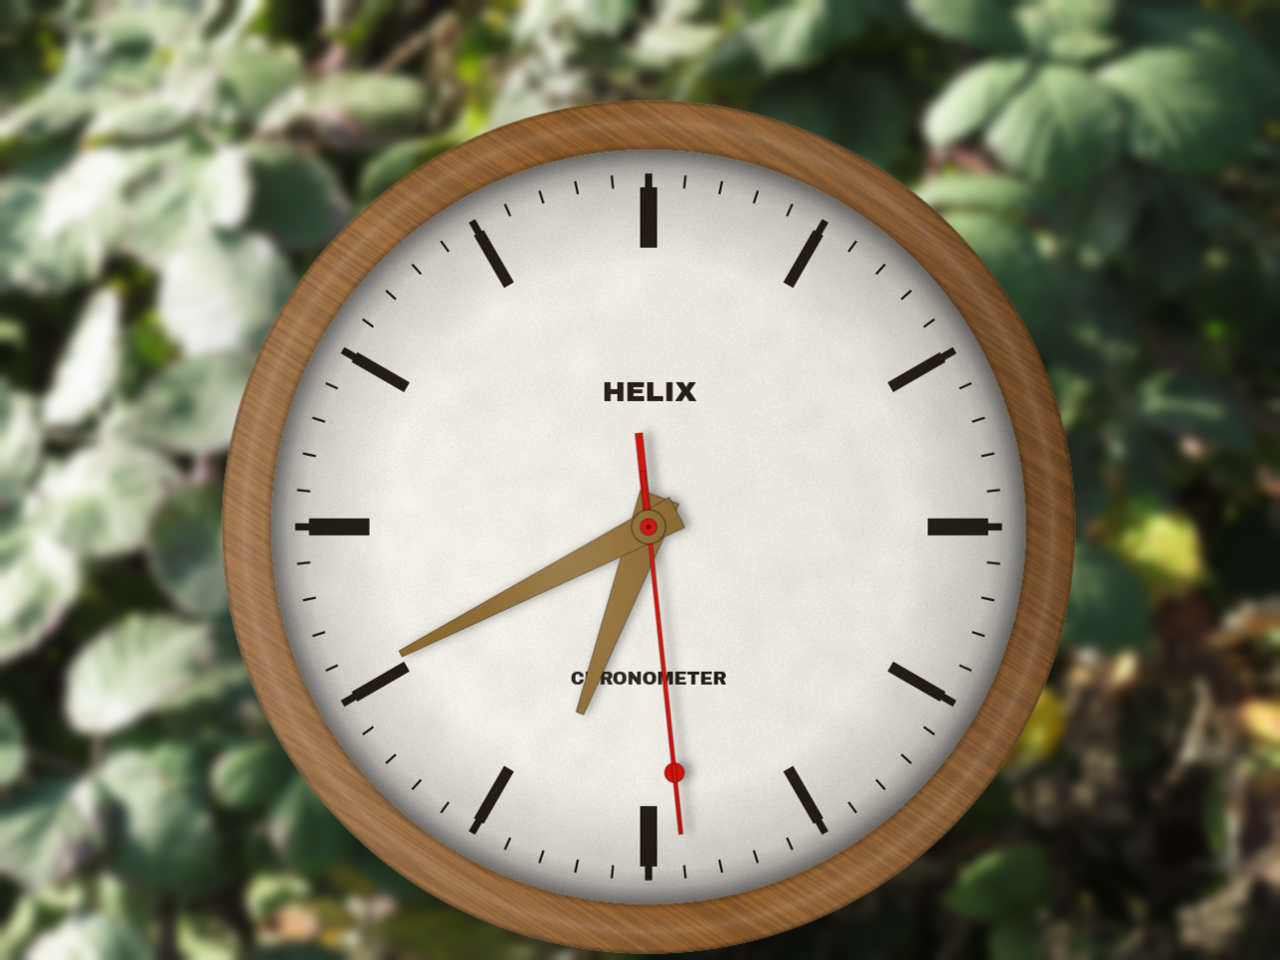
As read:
h=6 m=40 s=29
